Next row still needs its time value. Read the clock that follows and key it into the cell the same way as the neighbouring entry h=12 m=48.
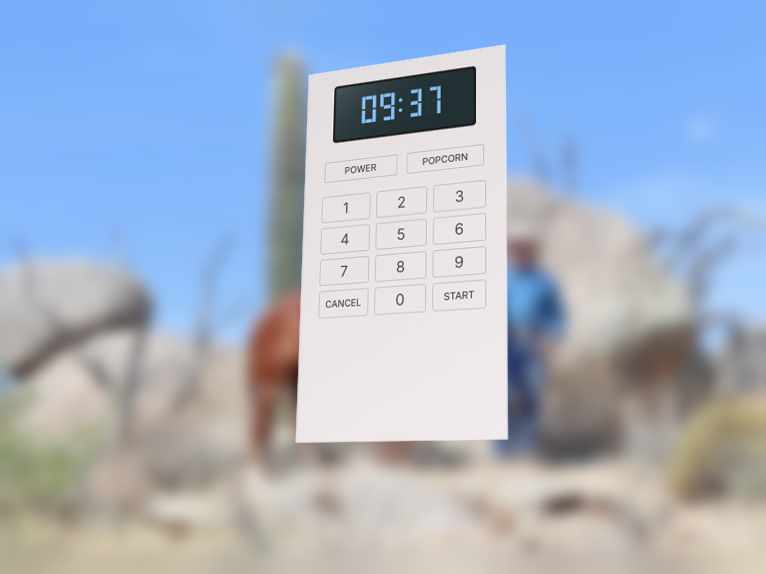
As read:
h=9 m=37
